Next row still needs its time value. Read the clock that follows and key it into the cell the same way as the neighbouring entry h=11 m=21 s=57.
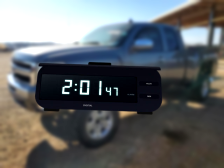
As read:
h=2 m=1 s=47
